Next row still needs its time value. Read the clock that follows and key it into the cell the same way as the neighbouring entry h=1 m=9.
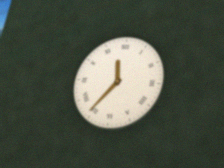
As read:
h=11 m=36
